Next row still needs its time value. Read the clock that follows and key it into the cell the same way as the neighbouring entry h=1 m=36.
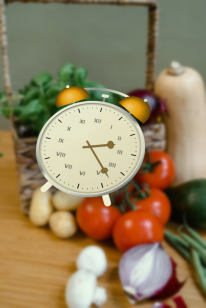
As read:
h=2 m=23
